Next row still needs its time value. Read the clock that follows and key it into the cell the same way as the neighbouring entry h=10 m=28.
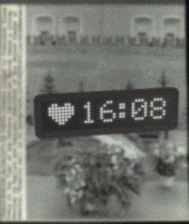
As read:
h=16 m=8
